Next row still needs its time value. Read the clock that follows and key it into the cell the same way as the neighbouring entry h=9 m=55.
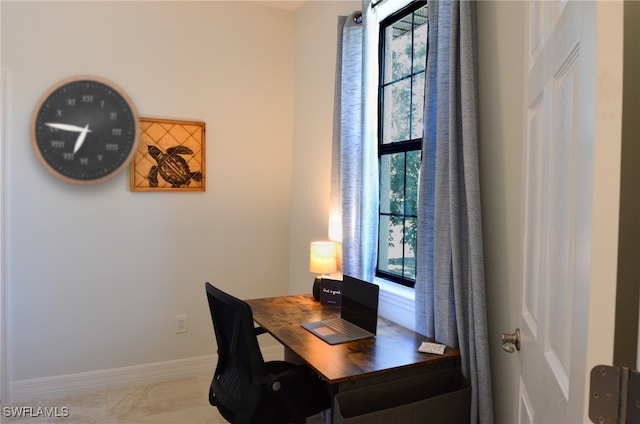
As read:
h=6 m=46
